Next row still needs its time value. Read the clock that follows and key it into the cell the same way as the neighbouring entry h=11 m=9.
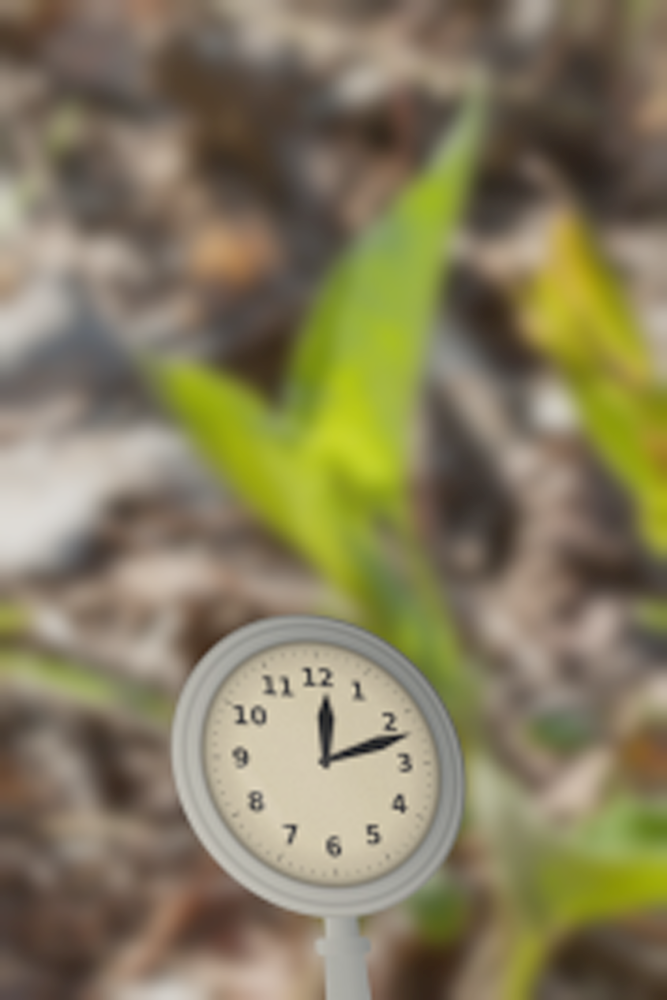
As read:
h=12 m=12
